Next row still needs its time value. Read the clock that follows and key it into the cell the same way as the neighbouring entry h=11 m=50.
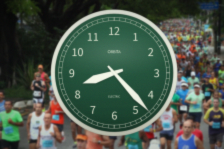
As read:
h=8 m=23
